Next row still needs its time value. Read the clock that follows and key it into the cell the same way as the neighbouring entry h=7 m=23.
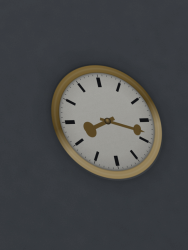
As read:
h=8 m=18
